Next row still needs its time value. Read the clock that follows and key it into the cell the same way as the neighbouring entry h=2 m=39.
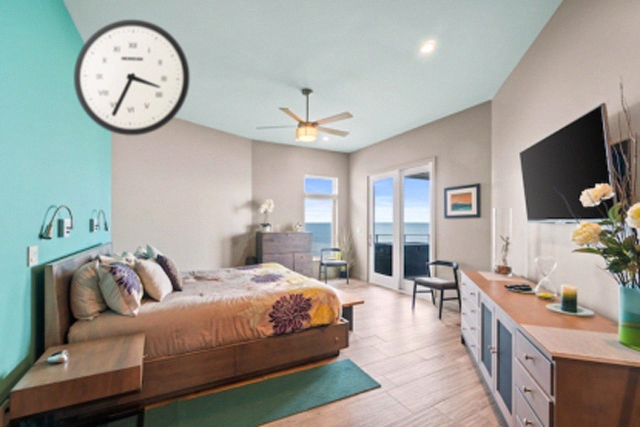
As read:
h=3 m=34
